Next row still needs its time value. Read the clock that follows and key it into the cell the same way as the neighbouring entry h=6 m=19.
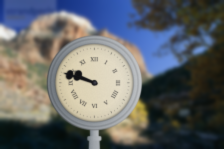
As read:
h=9 m=48
